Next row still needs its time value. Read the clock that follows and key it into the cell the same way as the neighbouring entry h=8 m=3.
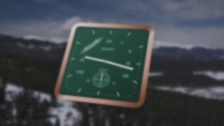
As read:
h=9 m=17
